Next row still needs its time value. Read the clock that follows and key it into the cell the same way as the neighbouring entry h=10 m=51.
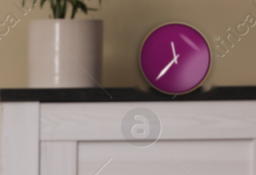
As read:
h=11 m=37
